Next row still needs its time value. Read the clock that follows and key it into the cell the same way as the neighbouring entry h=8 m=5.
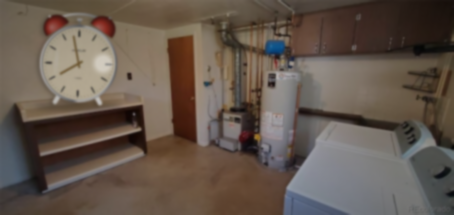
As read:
h=7 m=58
